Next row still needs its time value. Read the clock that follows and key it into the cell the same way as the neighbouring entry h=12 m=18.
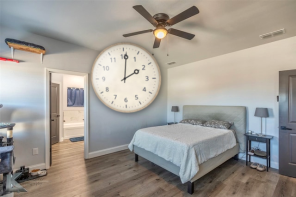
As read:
h=2 m=1
